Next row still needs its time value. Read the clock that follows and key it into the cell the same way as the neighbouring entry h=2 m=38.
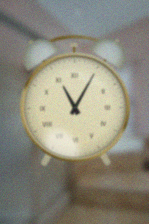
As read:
h=11 m=5
